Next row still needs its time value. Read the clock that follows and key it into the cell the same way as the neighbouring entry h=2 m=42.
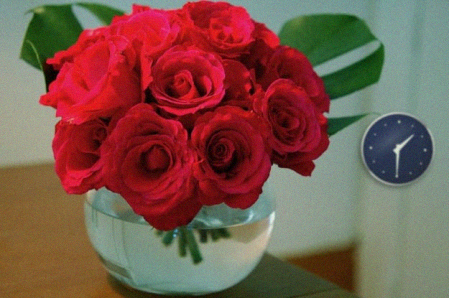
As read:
h=1 m=30
